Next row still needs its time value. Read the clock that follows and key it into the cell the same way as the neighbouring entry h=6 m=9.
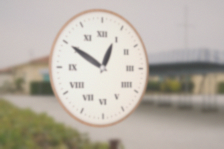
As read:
h=12 m=50
